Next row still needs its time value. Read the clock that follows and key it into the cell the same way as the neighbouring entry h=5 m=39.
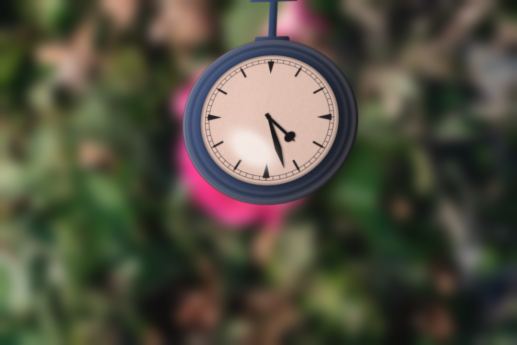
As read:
h=4 m=27
